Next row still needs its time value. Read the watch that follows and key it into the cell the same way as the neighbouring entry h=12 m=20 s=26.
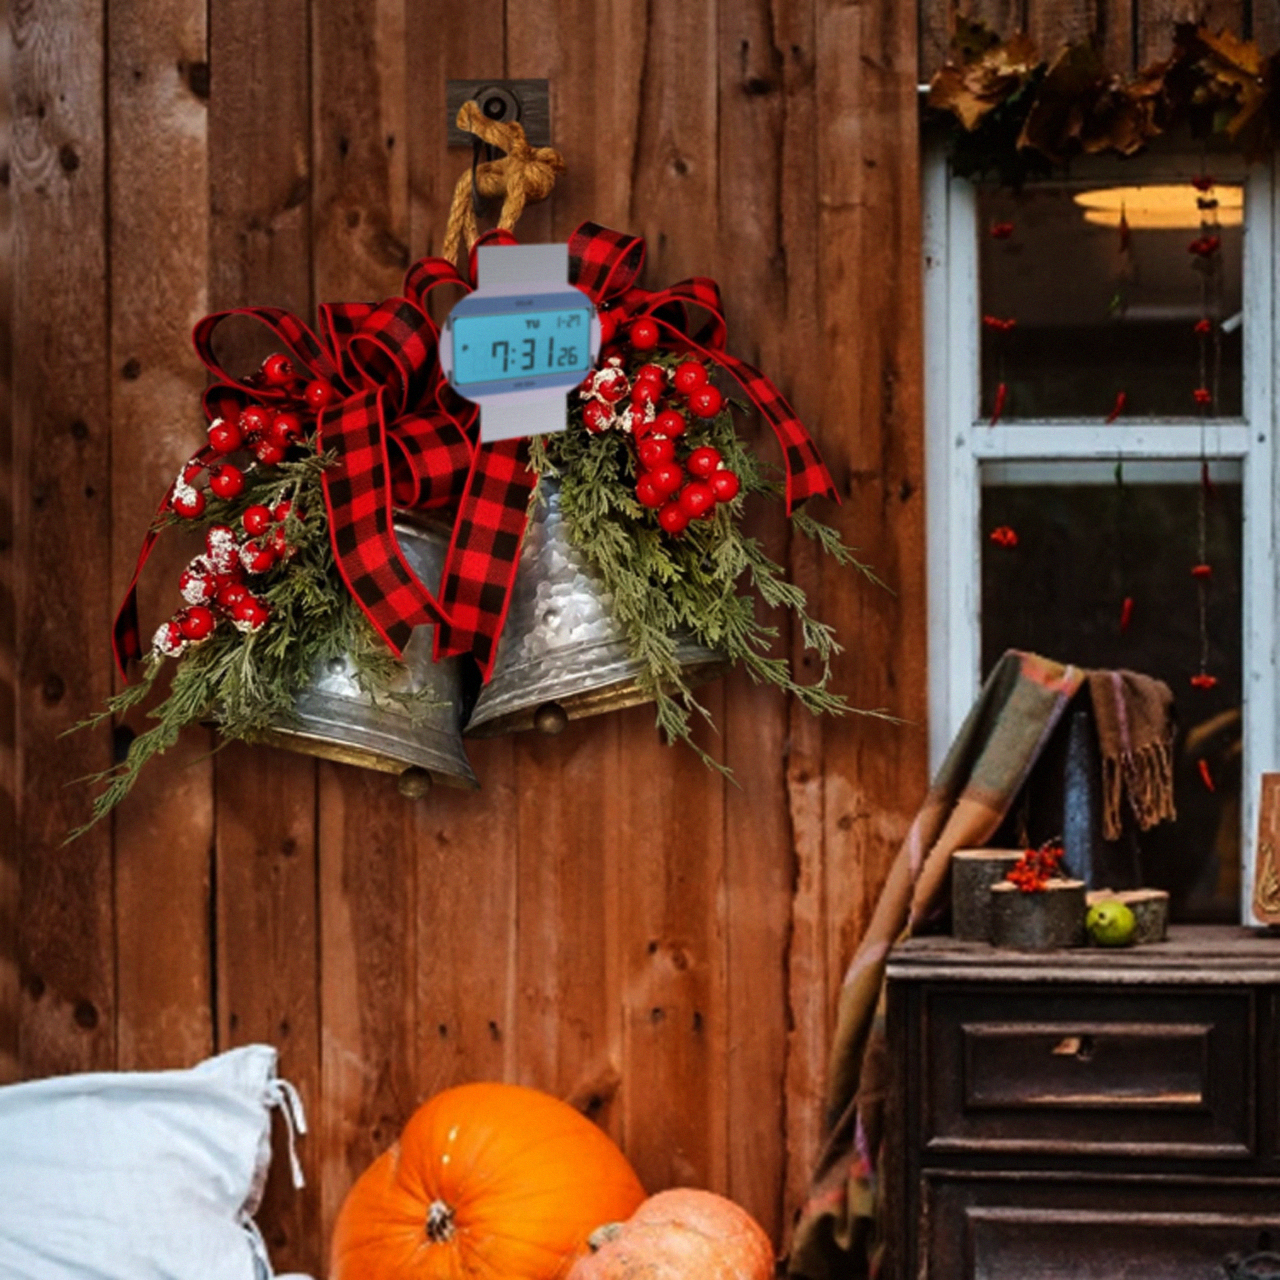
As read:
h=7 m=31 s=26
